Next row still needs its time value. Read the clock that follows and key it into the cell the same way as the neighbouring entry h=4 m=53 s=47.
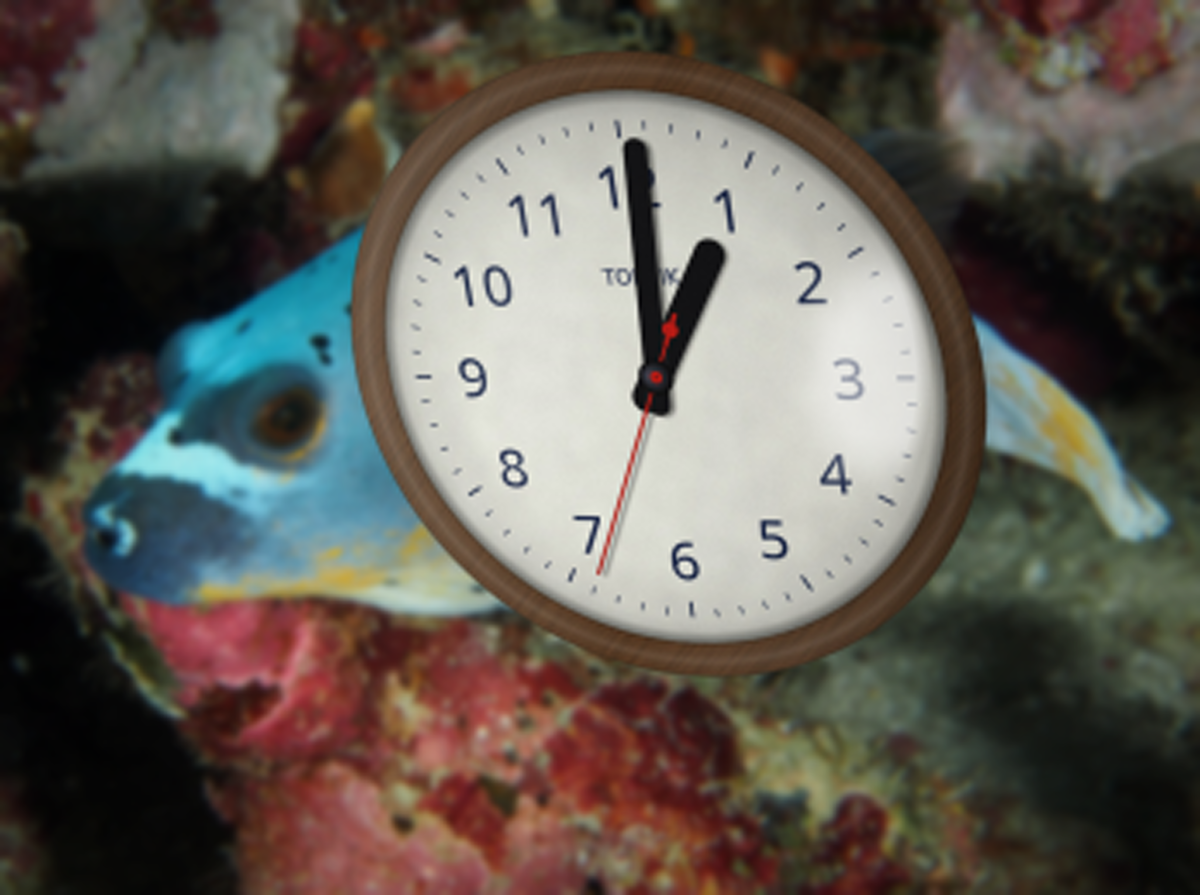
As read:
h=1 m=0 s=34
